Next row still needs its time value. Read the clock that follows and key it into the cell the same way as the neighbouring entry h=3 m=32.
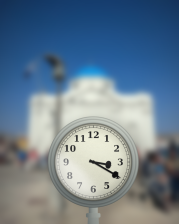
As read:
h=3 m=20
